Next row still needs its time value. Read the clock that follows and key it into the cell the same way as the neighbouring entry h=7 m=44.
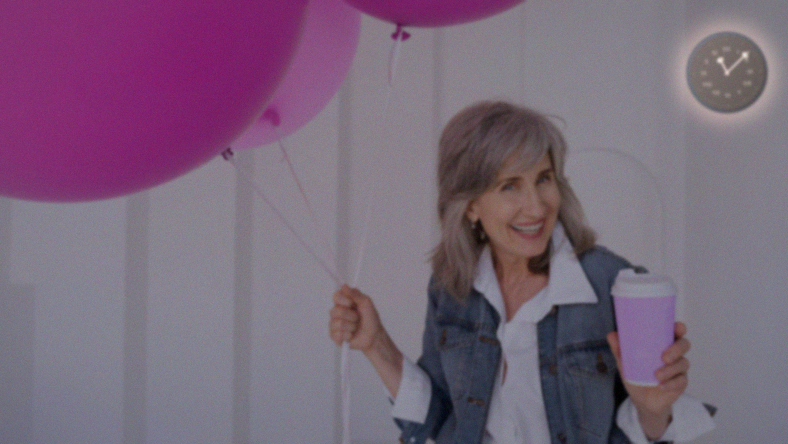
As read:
h=11 m=8
